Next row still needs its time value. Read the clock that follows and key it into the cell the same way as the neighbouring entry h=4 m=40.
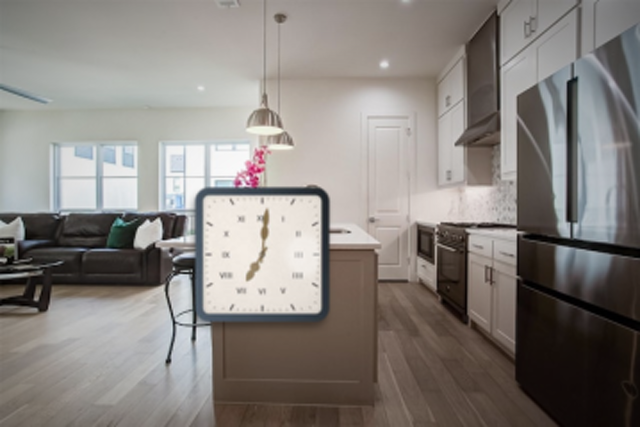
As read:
h=7 m=1
